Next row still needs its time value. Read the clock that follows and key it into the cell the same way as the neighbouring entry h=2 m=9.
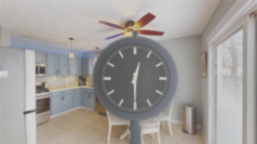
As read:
h=12 m=30
